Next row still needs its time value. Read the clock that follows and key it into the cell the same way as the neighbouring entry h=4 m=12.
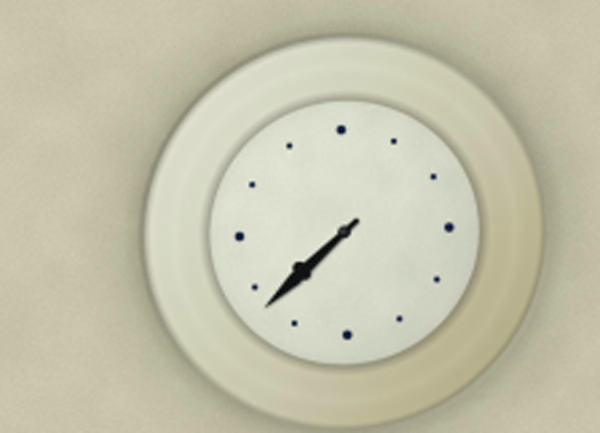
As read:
h=7 m=38
